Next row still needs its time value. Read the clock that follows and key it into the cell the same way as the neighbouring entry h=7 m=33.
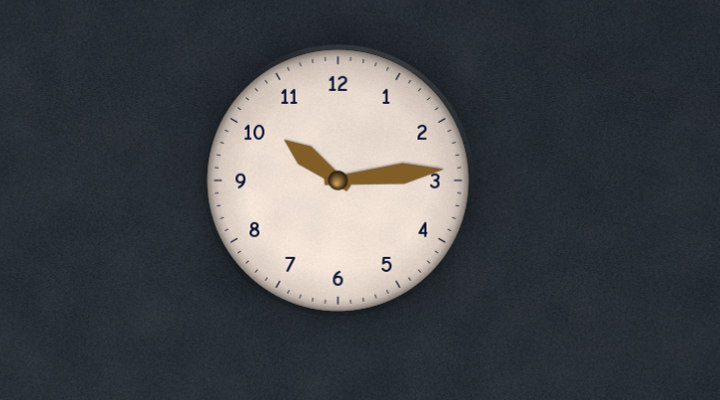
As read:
h=10 m=14
